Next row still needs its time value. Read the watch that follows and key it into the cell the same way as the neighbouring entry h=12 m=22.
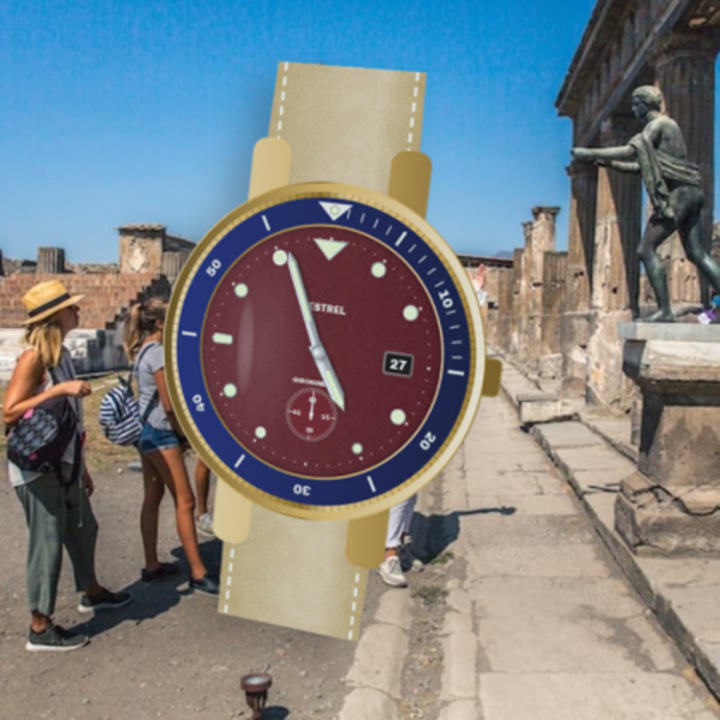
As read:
h=4 m=56
